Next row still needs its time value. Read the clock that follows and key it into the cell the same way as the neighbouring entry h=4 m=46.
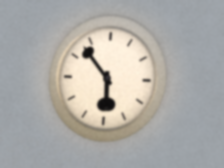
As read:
h=5 m=53
